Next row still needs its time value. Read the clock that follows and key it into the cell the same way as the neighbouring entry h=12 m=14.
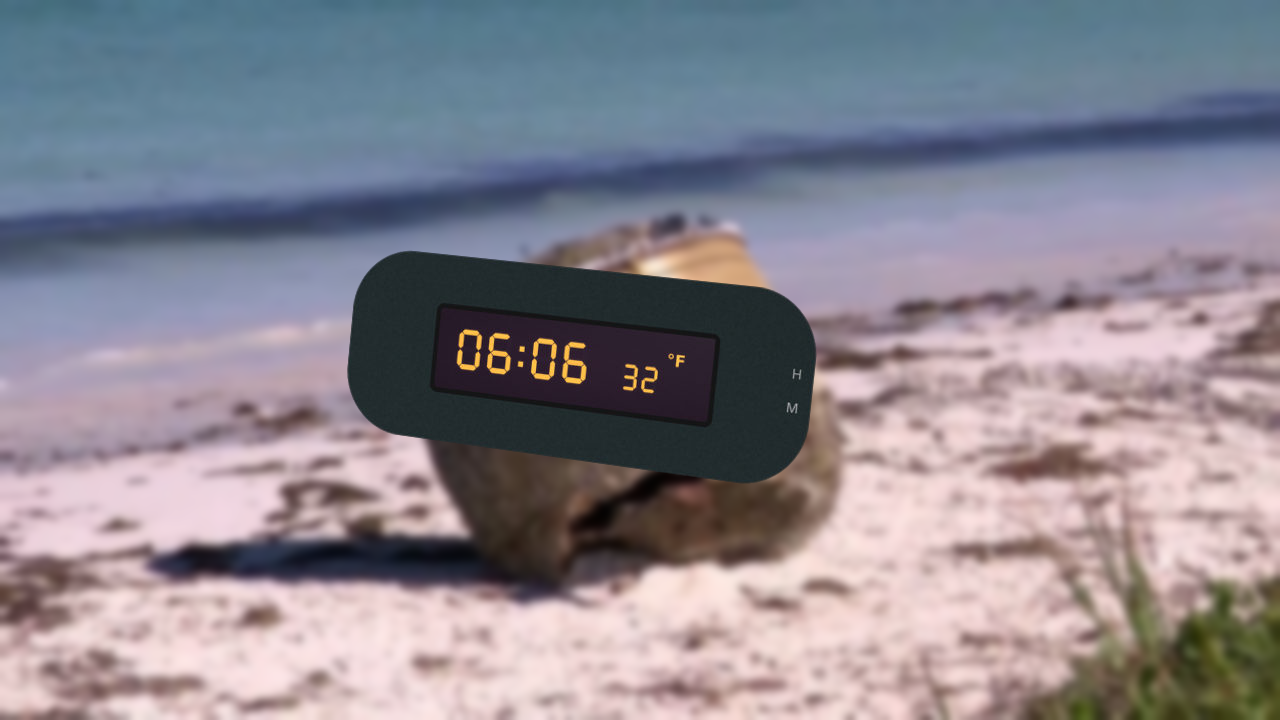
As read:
h=6 m=6
